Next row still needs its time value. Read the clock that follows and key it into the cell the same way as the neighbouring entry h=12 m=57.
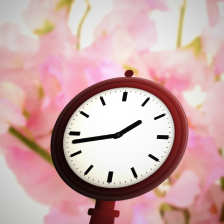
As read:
h=1 m=43
